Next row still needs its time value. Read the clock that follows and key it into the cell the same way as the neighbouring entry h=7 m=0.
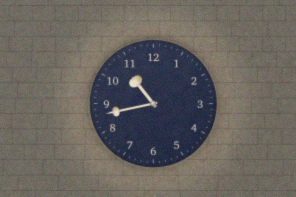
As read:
h=10 m=43
